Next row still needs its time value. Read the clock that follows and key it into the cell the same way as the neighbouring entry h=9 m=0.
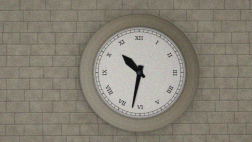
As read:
h=10 m=32
